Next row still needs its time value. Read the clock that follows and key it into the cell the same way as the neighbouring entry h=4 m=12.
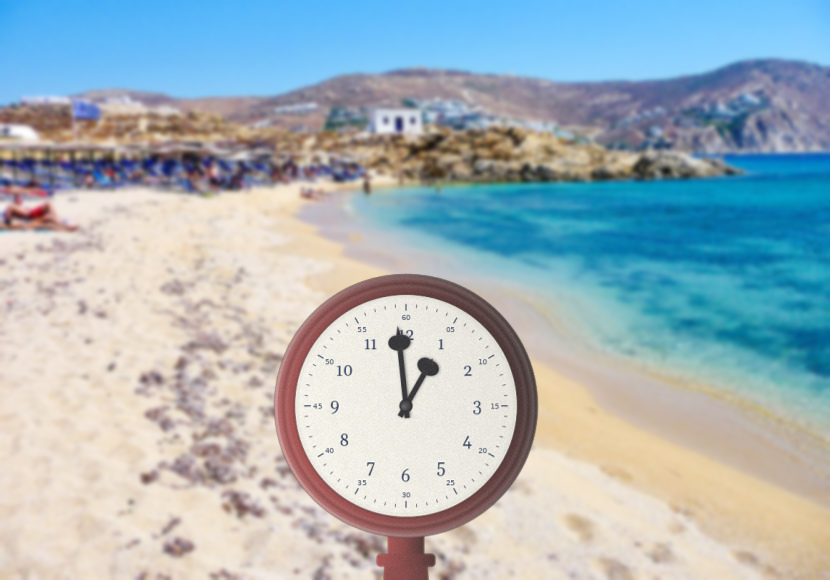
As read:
h=12 m=59
